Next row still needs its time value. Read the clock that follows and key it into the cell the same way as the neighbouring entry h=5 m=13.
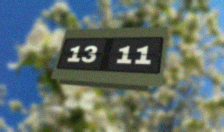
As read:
h=13 m=11
